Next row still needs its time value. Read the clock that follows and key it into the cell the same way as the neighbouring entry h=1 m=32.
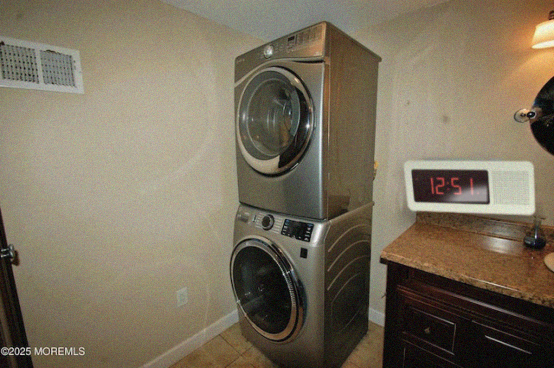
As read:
h=12 m=51
